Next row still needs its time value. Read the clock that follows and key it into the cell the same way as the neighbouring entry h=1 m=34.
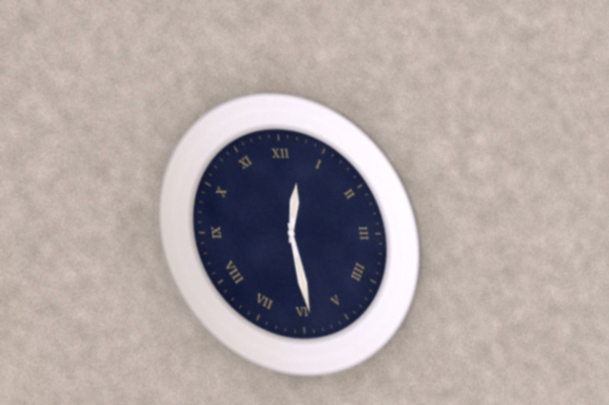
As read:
h=12 m=29
